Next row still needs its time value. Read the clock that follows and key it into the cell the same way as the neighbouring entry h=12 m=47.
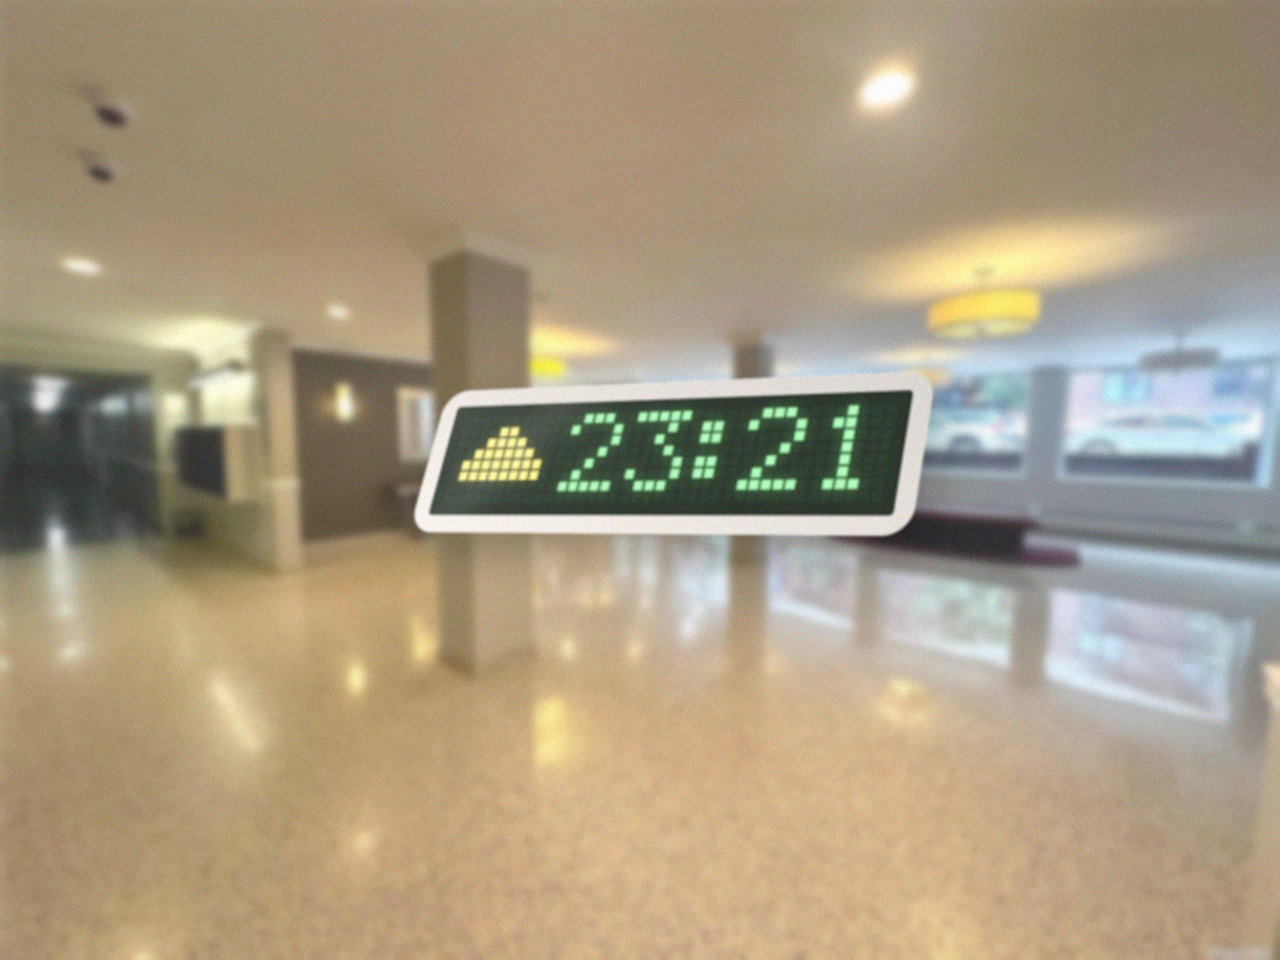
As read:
h=23 m=21
